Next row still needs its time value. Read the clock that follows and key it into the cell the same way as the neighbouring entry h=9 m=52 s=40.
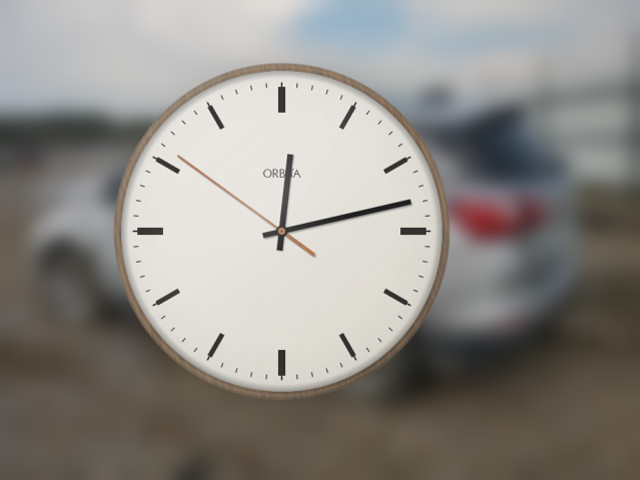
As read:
h=12 m=12 s=51
